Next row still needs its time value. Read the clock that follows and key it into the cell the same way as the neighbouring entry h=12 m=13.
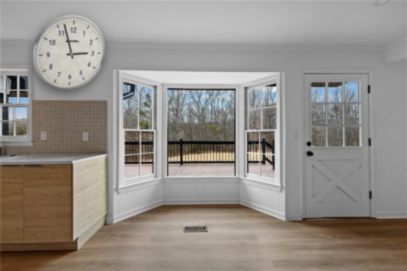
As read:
h=2 m=57
